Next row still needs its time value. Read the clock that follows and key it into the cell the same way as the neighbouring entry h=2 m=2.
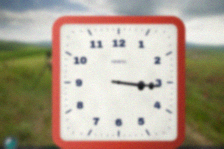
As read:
h=3 m=16
